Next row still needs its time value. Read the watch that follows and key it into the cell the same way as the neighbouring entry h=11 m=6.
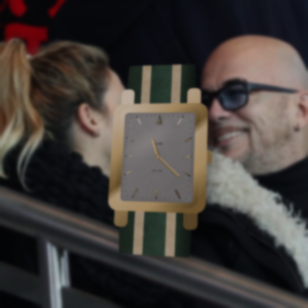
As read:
h=11 m=22
